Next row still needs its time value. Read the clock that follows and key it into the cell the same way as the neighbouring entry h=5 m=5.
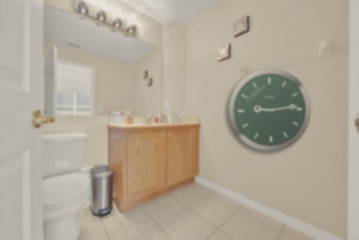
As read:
h=9 m=14
